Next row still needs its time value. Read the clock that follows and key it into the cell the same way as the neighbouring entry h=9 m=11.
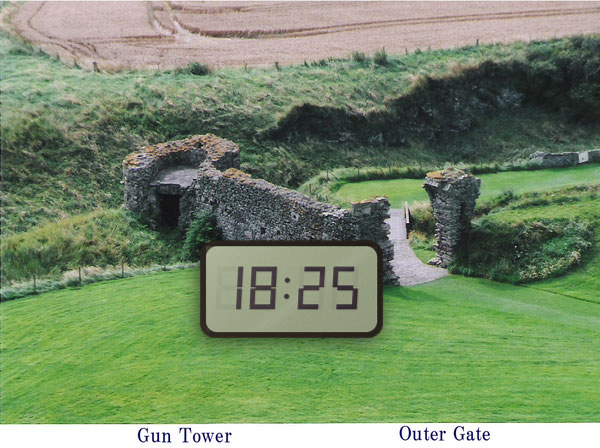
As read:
h=18 m=25
